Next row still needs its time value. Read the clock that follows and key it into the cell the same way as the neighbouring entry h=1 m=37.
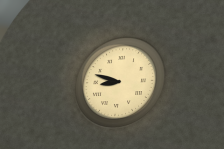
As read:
h=8 m=48
